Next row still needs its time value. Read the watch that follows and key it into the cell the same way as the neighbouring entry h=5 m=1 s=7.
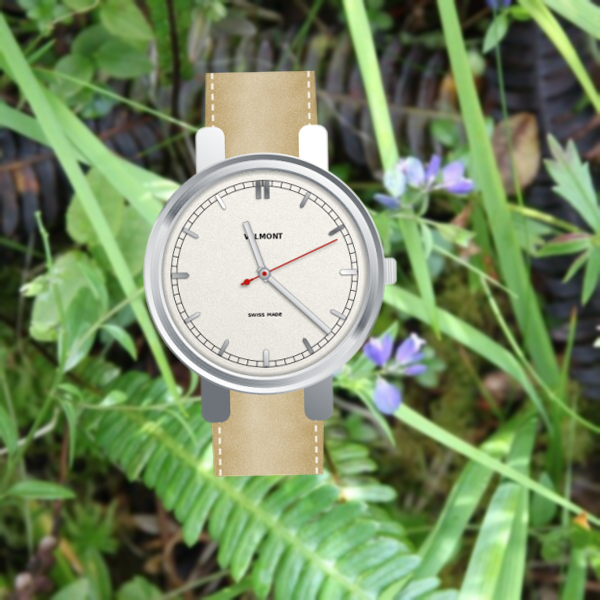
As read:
h=11 m=22 s=11
